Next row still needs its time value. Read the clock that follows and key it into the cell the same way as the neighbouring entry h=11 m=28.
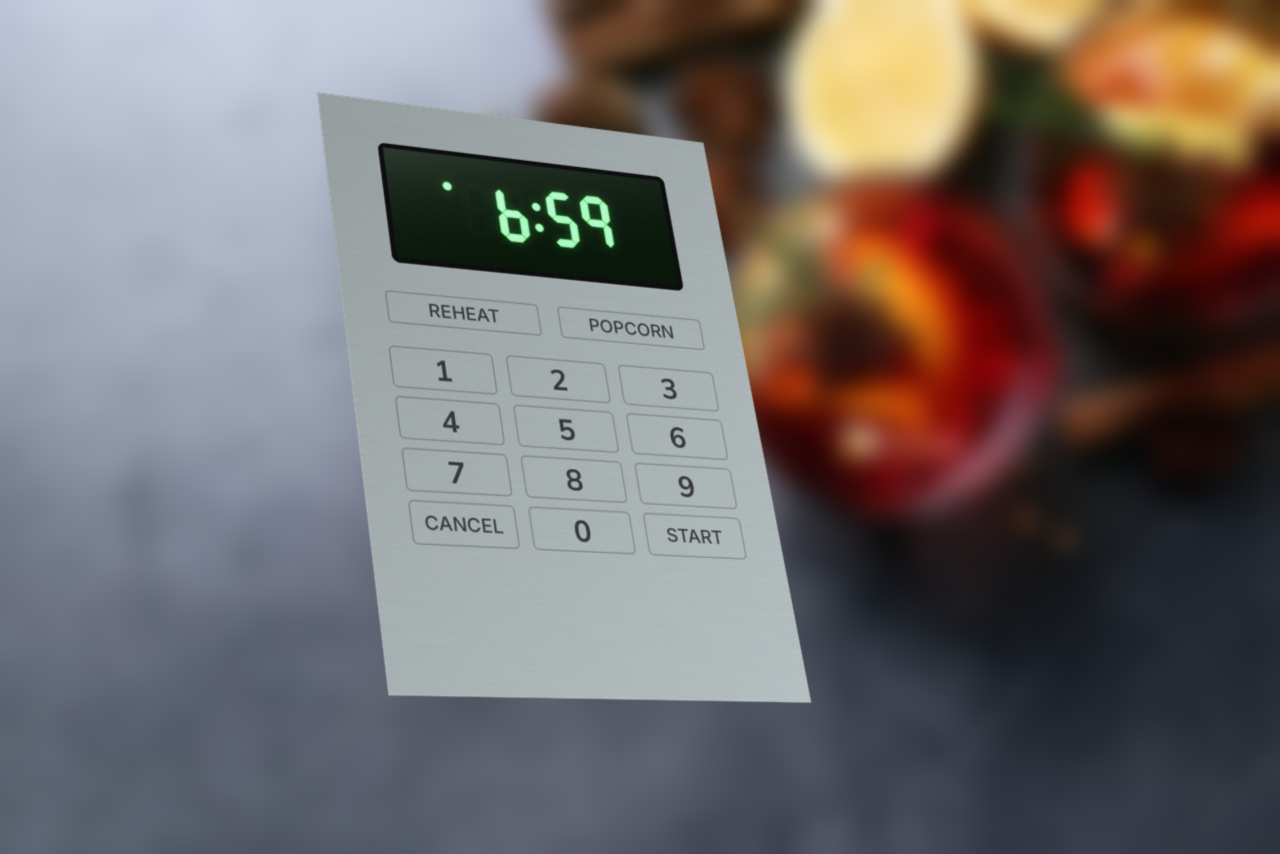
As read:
h=6 m=59
